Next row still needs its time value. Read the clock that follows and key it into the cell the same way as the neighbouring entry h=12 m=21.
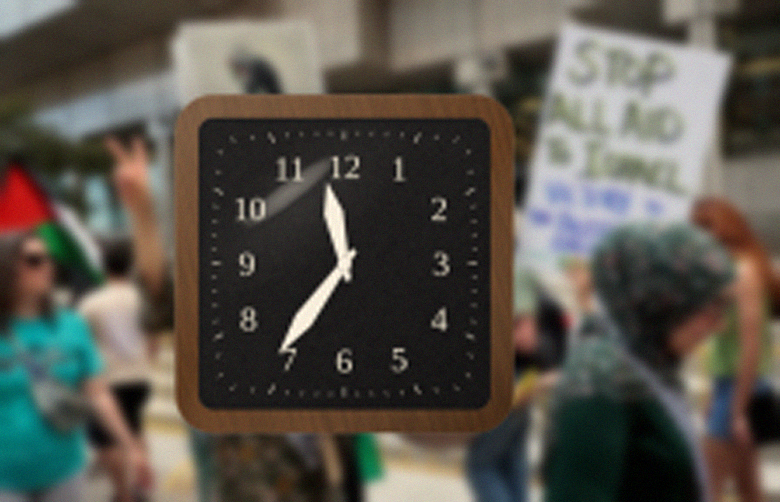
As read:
h=11 m=36
